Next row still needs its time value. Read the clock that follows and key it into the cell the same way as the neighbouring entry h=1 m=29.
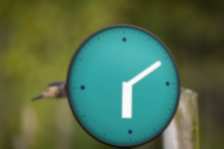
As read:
h=6 m=10
